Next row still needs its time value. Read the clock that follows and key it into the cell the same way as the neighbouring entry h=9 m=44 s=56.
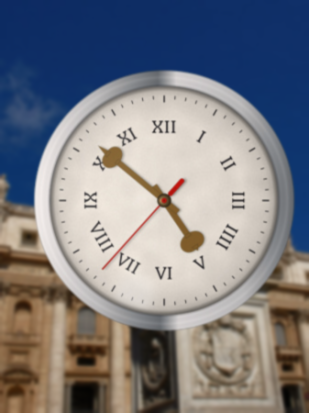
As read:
h=4 m=51 s=37
